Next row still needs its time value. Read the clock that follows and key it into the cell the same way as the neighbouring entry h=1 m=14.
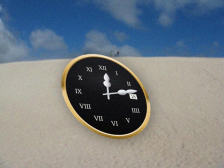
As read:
h=12 m=13
